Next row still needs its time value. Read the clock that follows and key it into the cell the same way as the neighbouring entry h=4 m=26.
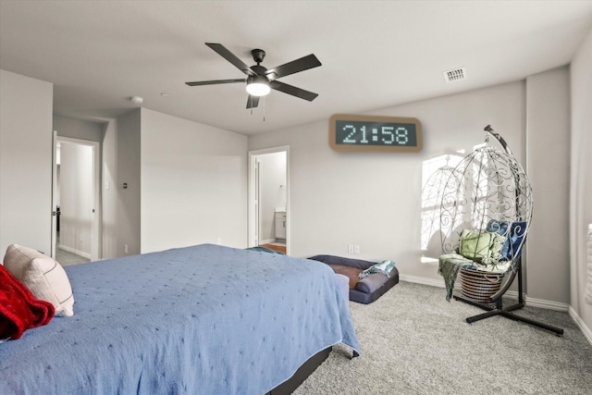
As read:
h=21 m=58
